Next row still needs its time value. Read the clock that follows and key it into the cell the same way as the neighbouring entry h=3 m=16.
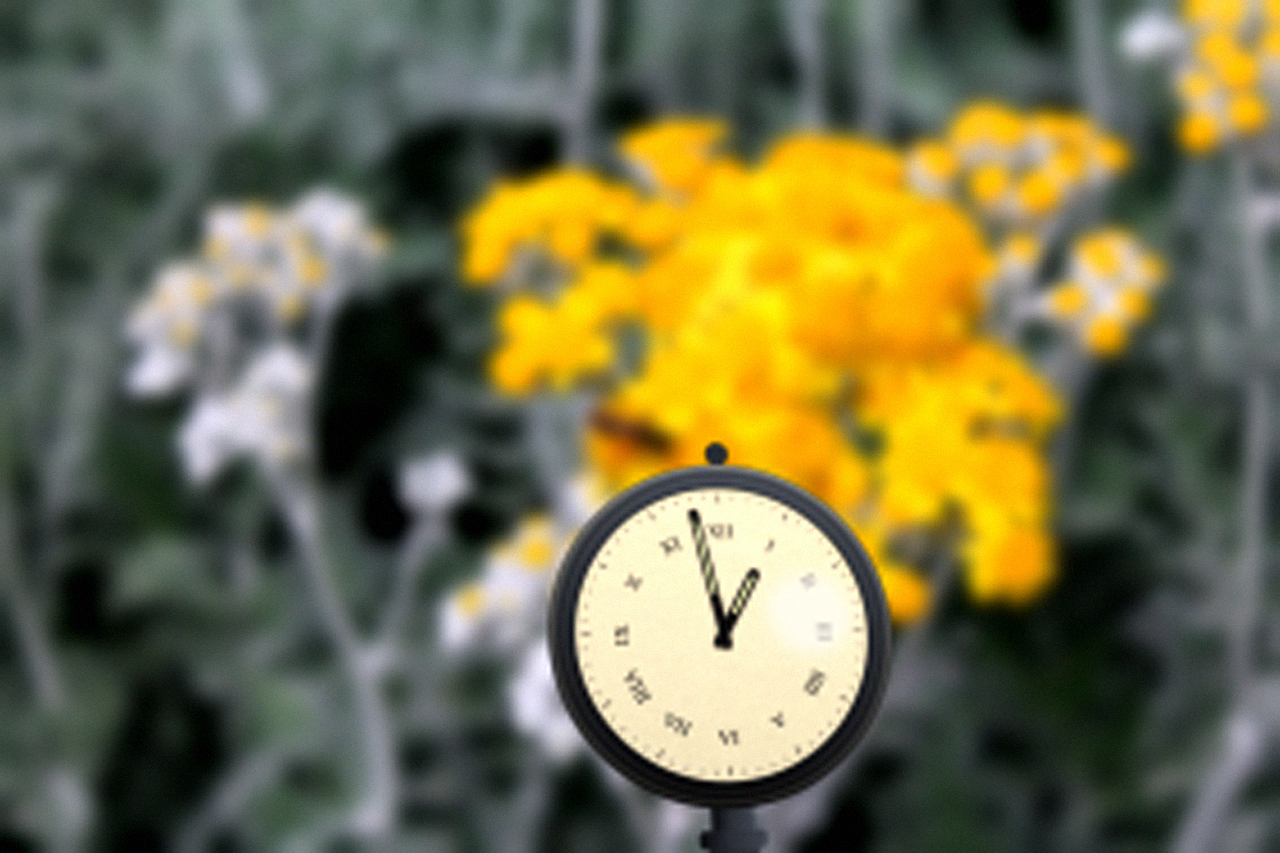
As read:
h=12 m=58
